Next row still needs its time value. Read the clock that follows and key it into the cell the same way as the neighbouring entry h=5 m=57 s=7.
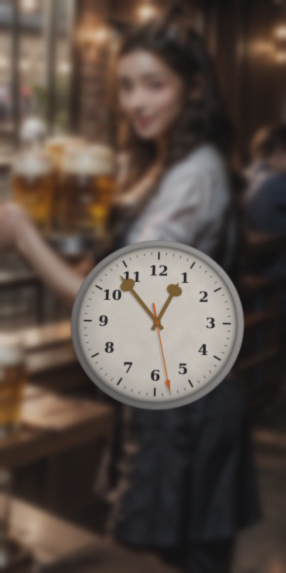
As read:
h=12 m=53 s=28
